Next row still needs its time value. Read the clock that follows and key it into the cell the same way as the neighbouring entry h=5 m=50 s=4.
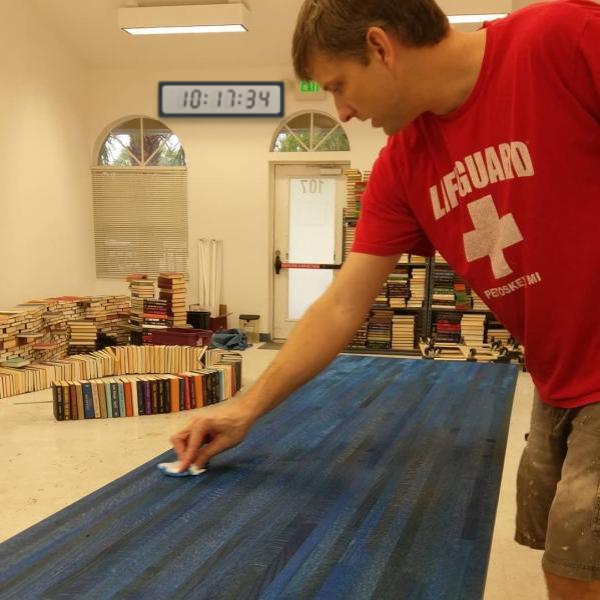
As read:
h=10 m=17 s=34
